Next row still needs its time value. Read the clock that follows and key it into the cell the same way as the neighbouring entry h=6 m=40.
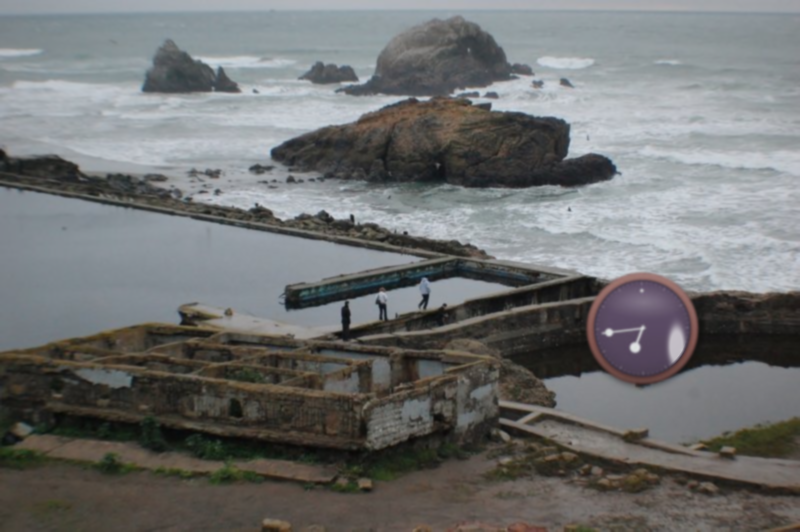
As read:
h=6 m=44
